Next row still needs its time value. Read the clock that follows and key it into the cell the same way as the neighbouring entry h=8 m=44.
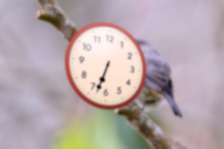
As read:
h=6 m=33
